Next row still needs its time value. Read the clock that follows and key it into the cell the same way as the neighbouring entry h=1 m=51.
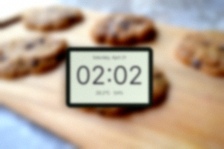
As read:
h=2 m=2
